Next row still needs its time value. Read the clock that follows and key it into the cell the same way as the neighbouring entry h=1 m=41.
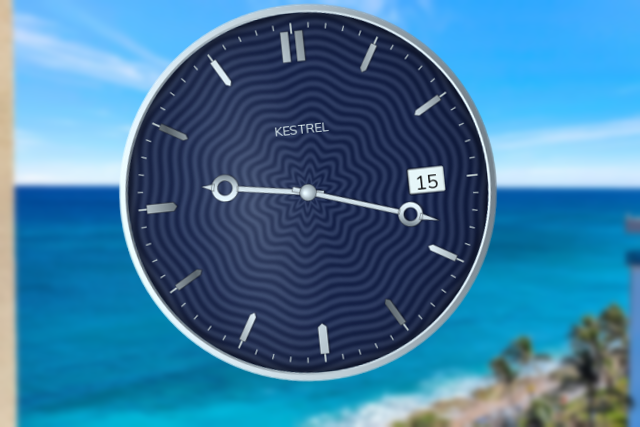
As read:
h=9 m=18
